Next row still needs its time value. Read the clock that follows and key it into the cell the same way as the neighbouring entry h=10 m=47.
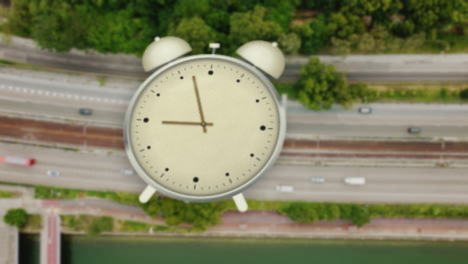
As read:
h=8 m=57
